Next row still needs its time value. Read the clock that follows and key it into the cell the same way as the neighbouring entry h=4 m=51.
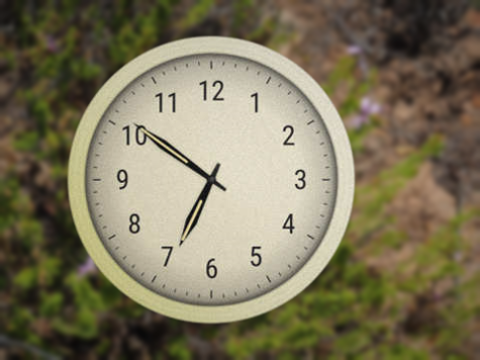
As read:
h=6 m=51
